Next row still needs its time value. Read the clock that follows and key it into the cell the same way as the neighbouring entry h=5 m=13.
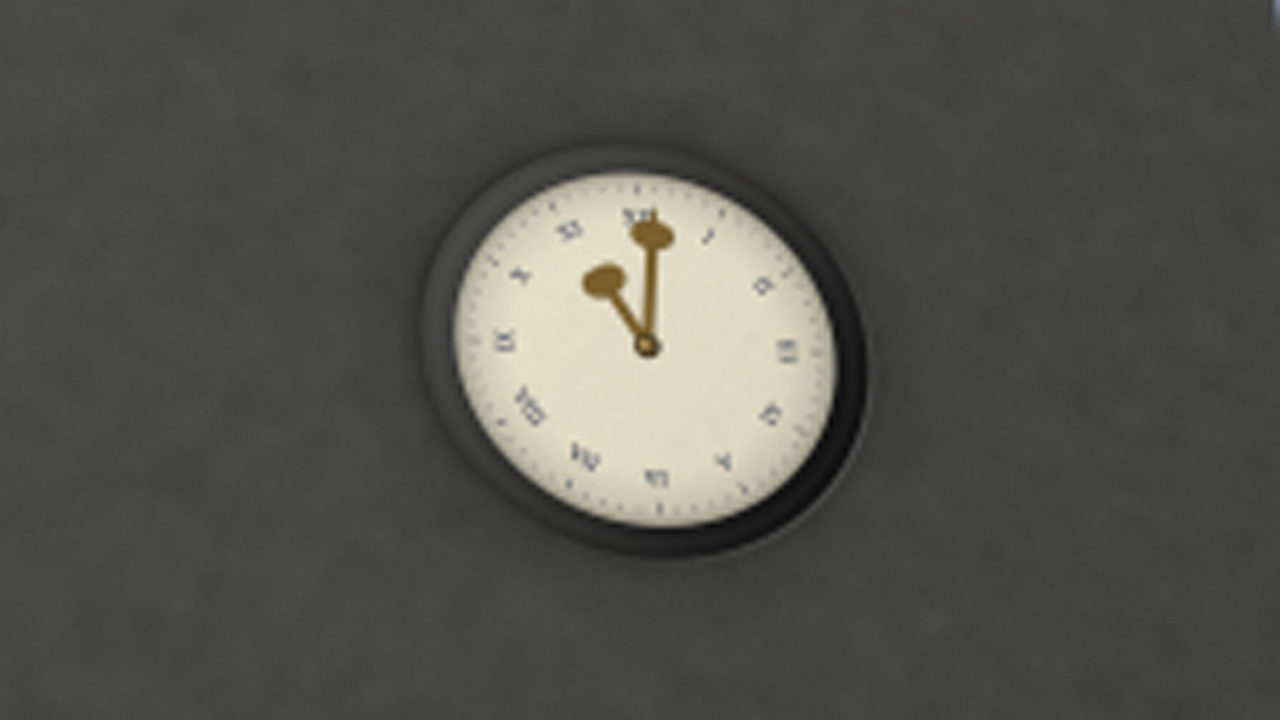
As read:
h=11 m=1
